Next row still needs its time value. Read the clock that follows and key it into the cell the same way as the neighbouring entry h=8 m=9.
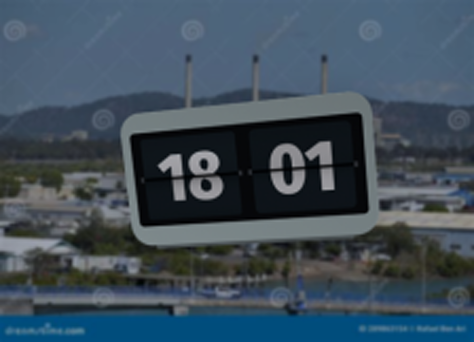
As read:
h=18 m=1
